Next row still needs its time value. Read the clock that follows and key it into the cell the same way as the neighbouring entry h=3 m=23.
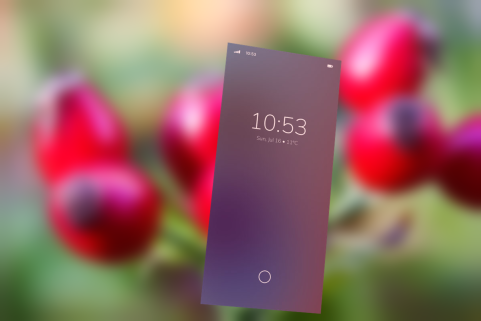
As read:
h=10 m=53
